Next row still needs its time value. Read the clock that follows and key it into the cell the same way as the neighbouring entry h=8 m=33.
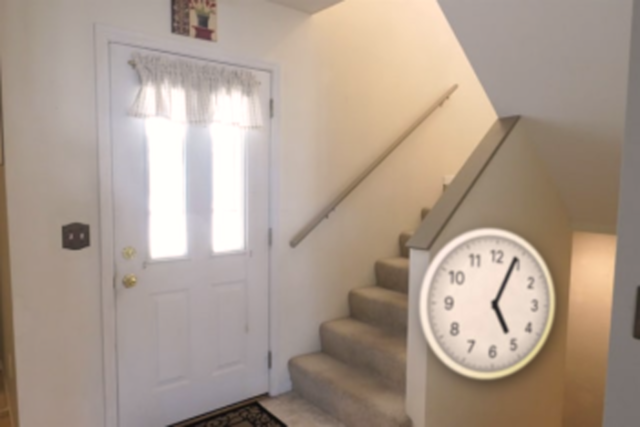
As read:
h=5 m=4
